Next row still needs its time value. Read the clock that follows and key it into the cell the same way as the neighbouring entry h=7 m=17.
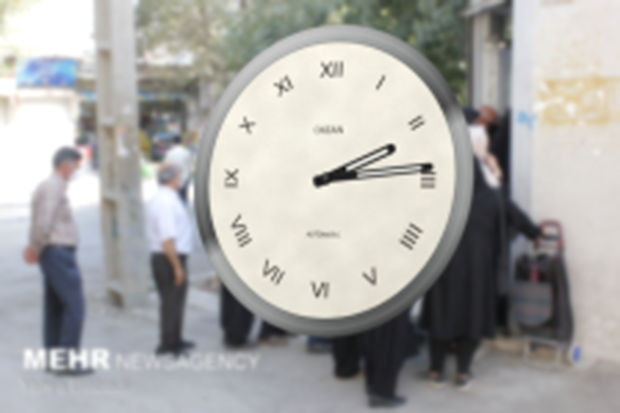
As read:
h=2 m=14
